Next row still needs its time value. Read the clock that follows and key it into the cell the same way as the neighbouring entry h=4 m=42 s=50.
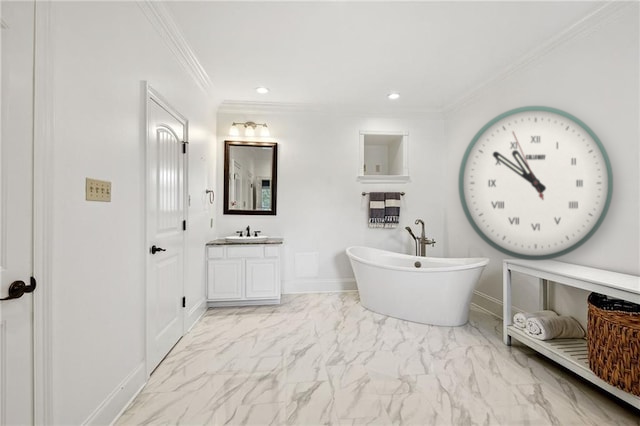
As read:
h=10 m=50 s=56
